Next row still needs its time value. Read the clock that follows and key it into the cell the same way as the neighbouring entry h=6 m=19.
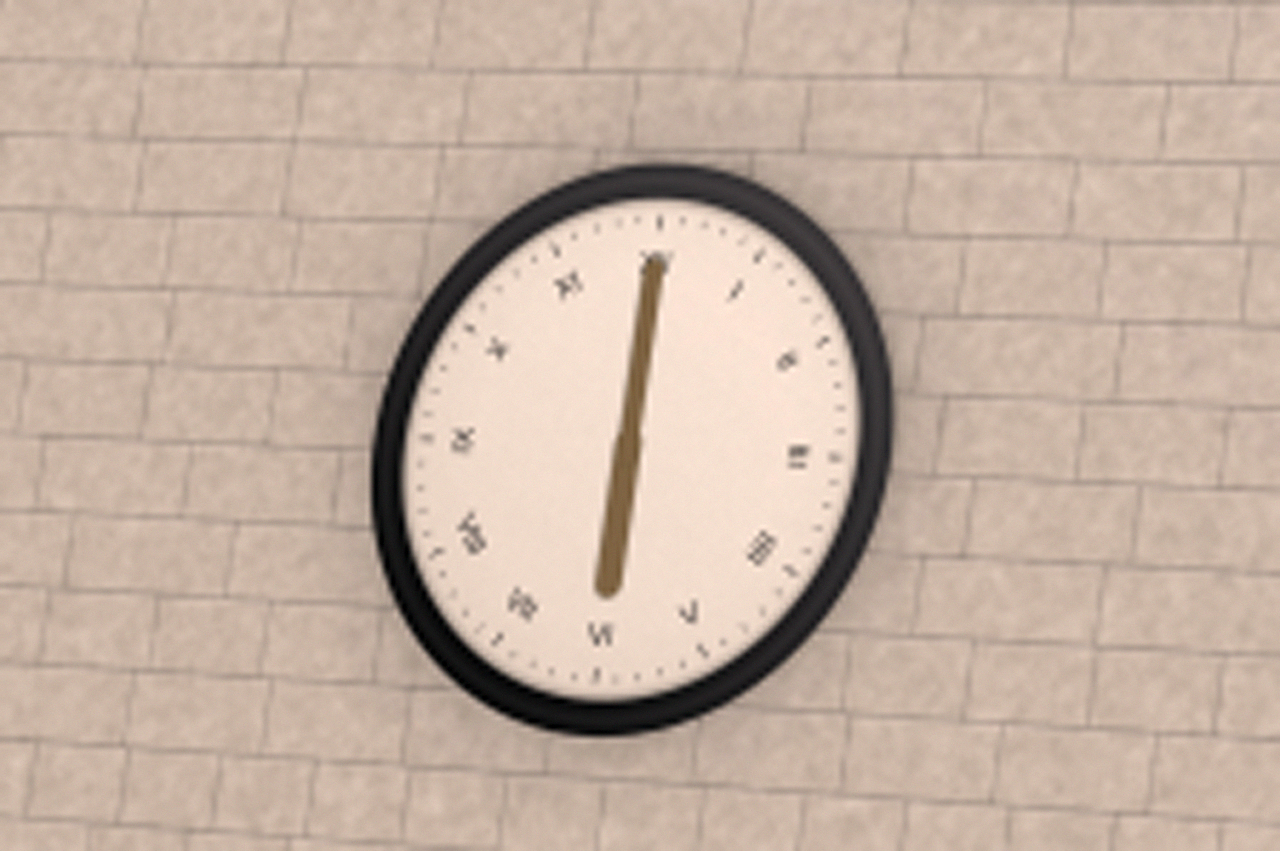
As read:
h=6 m=0
